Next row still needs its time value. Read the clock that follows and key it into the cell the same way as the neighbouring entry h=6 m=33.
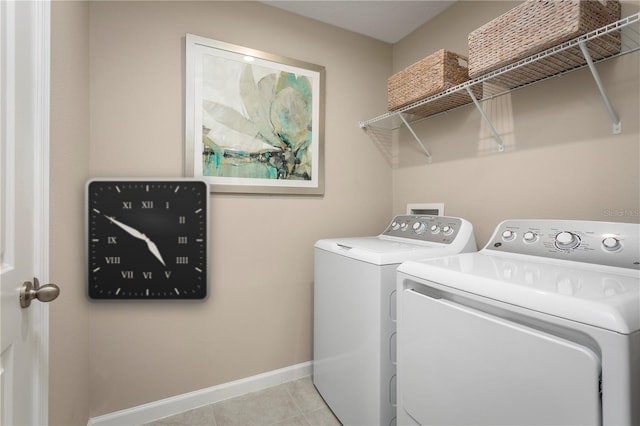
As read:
h=4 m=50
